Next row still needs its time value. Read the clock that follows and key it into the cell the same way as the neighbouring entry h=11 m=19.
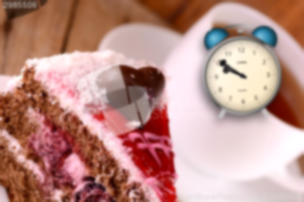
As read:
h=9 m=51
